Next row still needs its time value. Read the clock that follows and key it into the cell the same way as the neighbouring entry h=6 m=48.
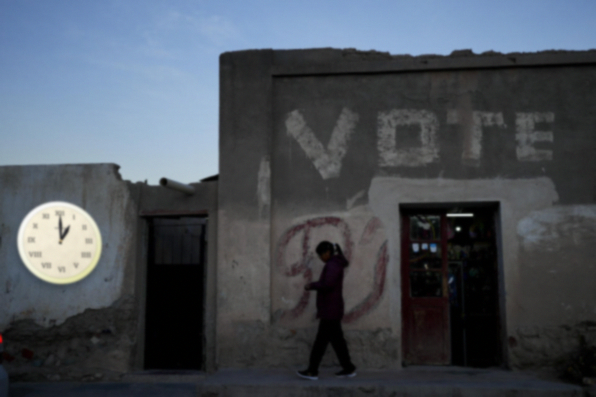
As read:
h=1 m=0
